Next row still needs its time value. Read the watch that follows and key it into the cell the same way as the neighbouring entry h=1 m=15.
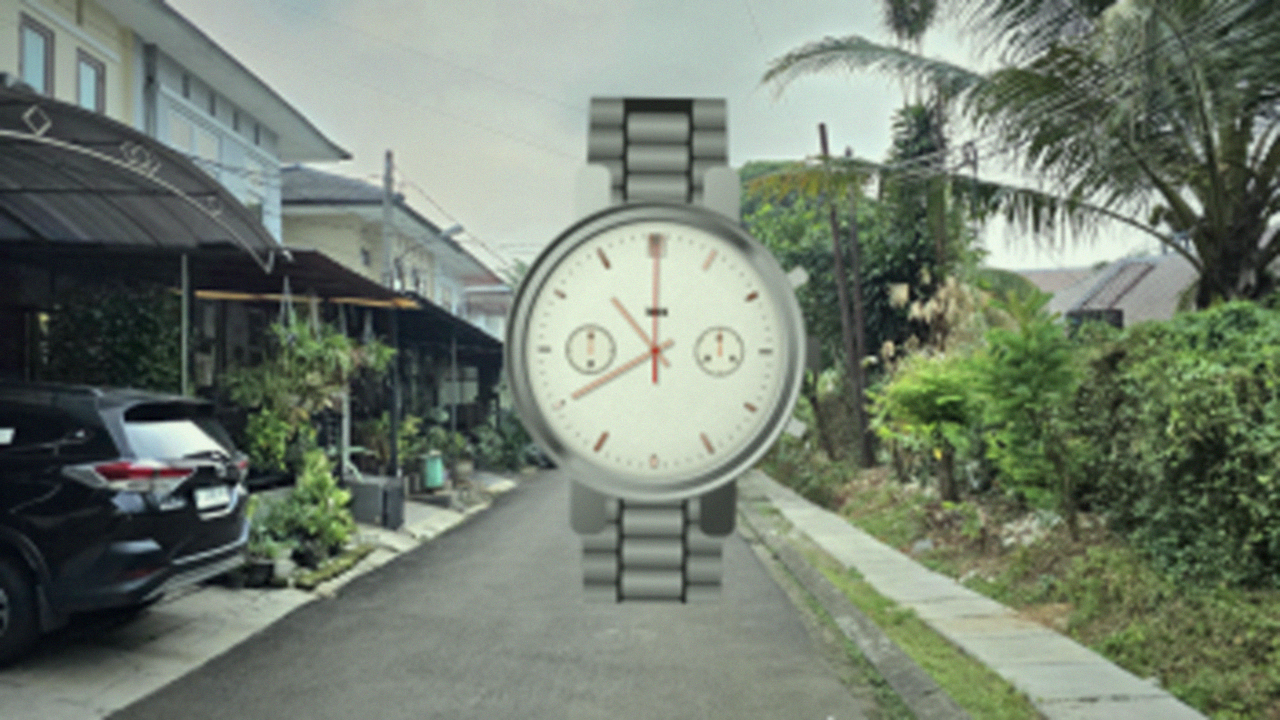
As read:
h=10 m=40
